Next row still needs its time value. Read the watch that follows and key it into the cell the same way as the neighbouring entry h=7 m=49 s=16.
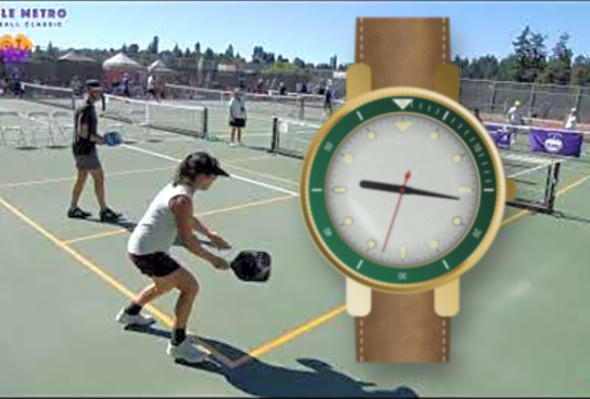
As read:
h=9 m=16 s=33
